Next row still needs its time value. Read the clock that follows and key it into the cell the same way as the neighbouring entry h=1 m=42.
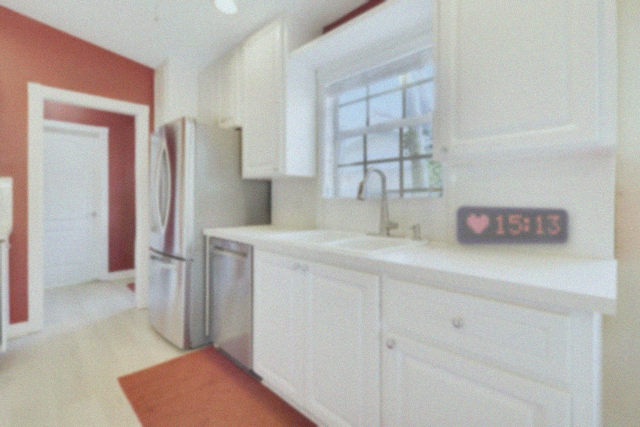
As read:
h=15 m=13
